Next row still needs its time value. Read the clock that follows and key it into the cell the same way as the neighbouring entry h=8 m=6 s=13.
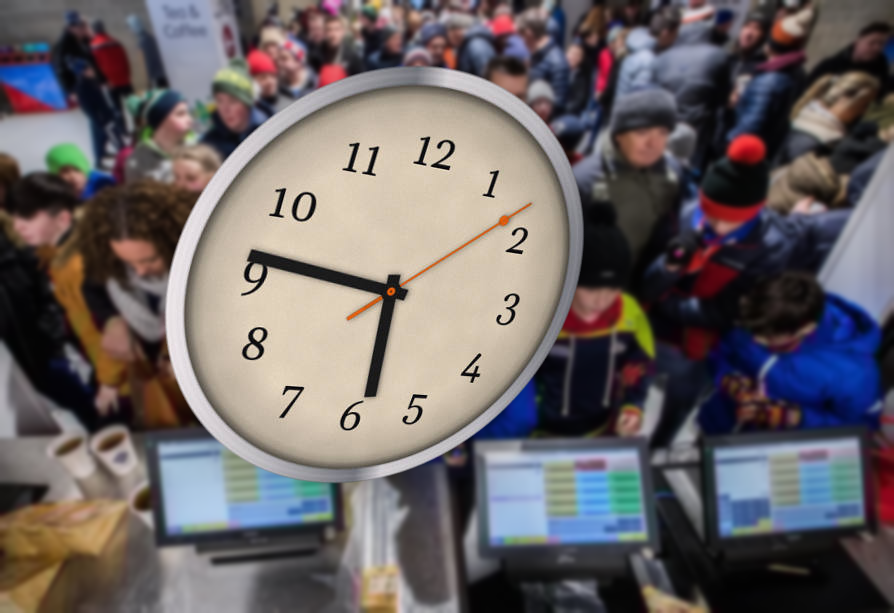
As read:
h=5 m=46 s=8
